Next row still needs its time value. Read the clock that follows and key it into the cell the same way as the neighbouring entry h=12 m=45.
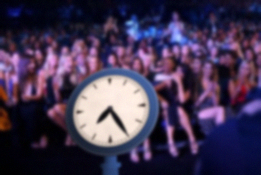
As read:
h=7 m=25
